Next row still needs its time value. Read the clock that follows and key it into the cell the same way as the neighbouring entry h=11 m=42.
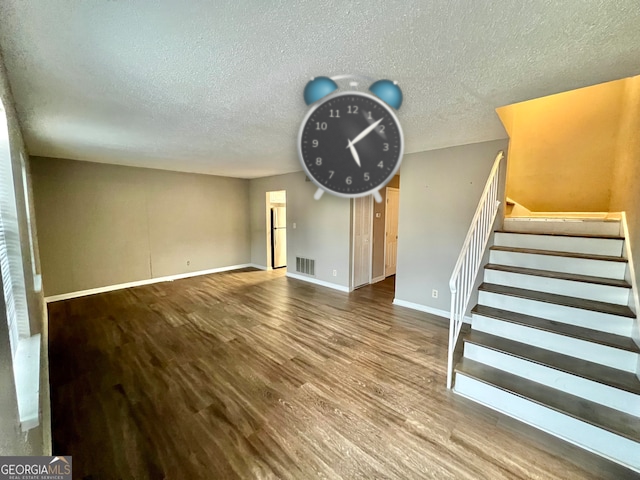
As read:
h=5 m=8
